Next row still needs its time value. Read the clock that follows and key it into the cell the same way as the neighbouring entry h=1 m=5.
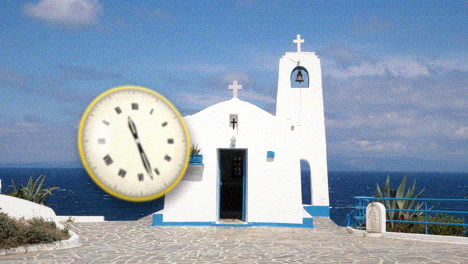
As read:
h=11 m=27
